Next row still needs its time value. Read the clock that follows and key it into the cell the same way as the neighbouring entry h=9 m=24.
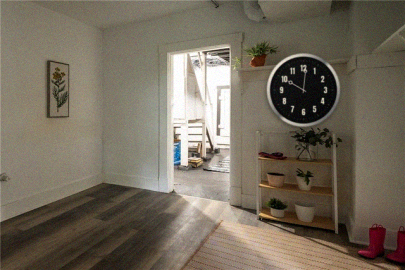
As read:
h=10 m=1
